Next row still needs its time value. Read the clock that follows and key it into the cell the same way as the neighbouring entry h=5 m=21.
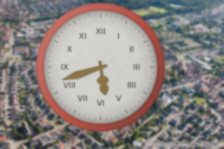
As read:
h=5 m=42
